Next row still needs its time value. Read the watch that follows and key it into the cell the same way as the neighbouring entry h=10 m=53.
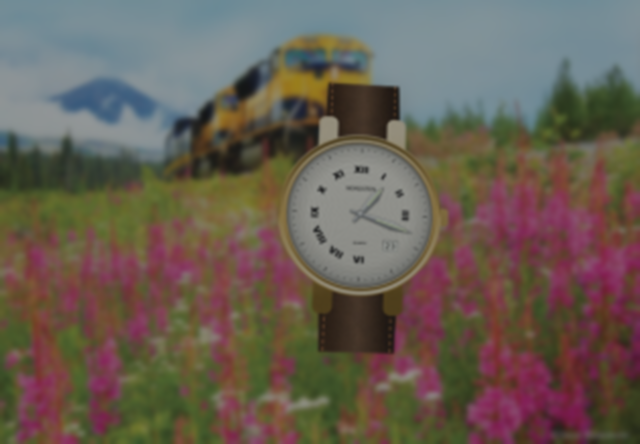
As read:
h=1 m=18
